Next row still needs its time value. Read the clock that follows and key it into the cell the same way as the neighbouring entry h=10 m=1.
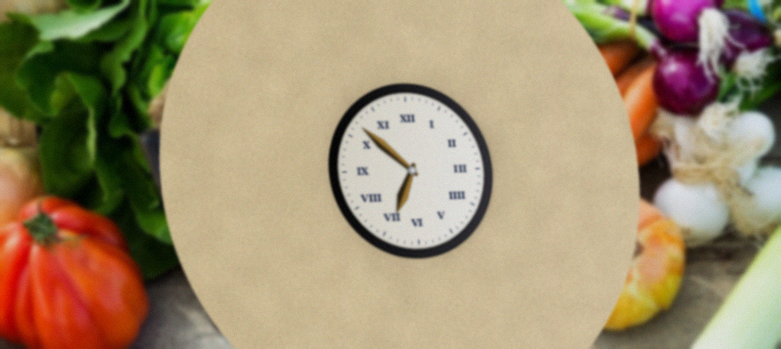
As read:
h=6 m=52
